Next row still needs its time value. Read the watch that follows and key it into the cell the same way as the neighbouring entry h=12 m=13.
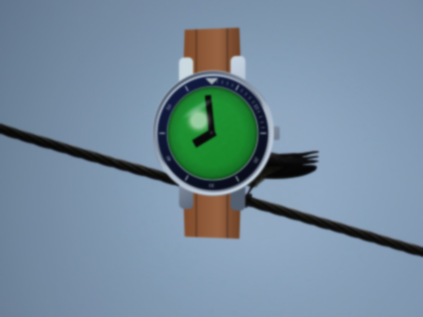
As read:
h=7 m=59
